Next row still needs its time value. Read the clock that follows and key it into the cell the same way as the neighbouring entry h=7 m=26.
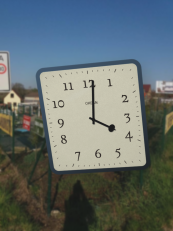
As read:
h=4 m=1
